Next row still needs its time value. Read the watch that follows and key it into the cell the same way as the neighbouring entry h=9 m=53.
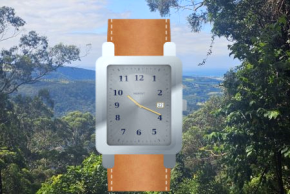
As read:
h=10 m=19
